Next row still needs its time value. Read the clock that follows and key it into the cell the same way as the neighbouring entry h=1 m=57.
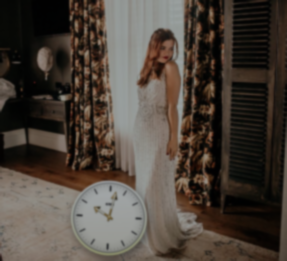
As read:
h=10 m=2
